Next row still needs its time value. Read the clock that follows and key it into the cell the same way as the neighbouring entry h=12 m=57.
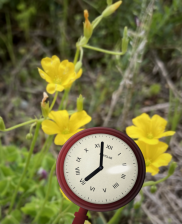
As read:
h=6 m=57
